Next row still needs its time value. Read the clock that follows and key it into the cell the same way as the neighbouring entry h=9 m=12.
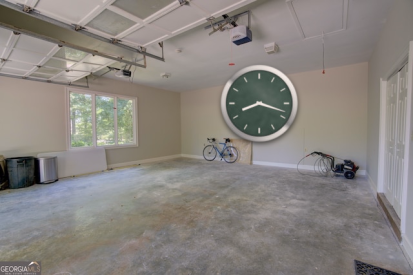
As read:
h=8 m=18
